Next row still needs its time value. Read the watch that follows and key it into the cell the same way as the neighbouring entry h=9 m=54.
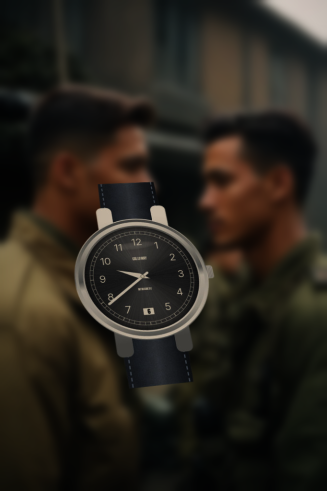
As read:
h=9 m=39
